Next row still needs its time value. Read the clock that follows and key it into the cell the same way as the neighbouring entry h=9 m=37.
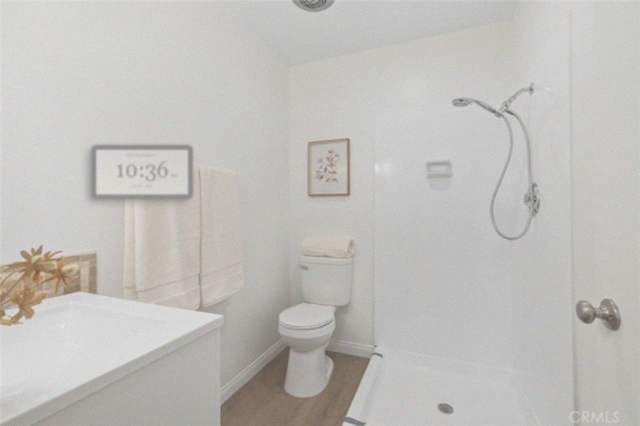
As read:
h=10 m=36
